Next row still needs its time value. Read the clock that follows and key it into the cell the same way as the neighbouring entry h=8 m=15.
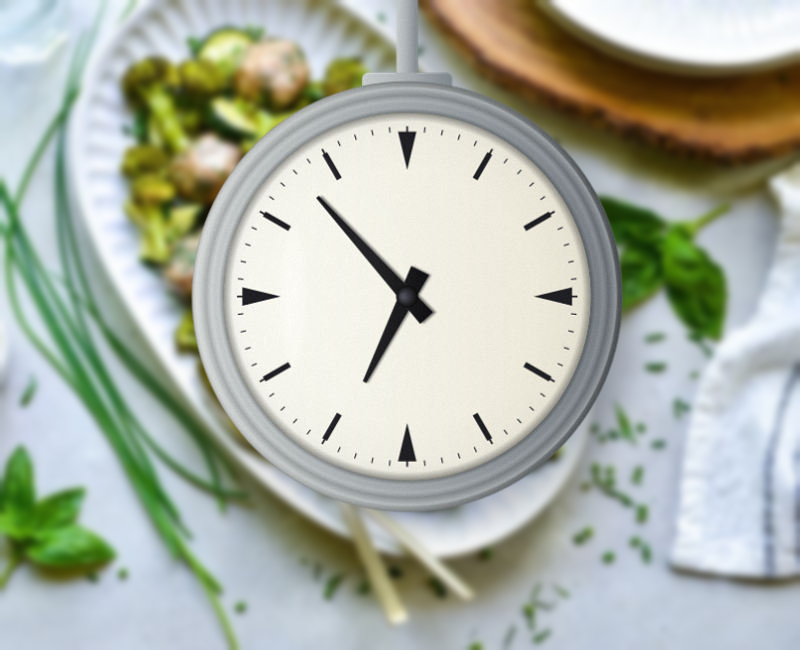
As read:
h=6 m=53
